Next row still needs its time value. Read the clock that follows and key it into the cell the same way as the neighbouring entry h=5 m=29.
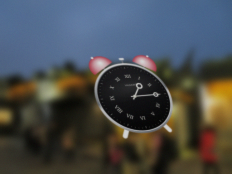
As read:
h=1 m=15
